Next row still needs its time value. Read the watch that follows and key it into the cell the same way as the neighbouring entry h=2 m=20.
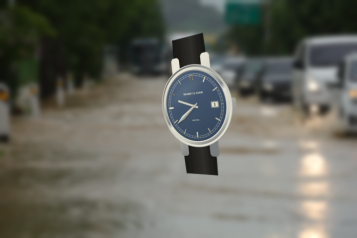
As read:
h=9 m=39
